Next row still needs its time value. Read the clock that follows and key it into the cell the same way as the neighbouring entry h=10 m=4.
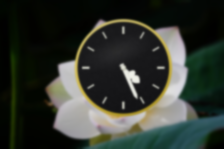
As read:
h=4 m=26
